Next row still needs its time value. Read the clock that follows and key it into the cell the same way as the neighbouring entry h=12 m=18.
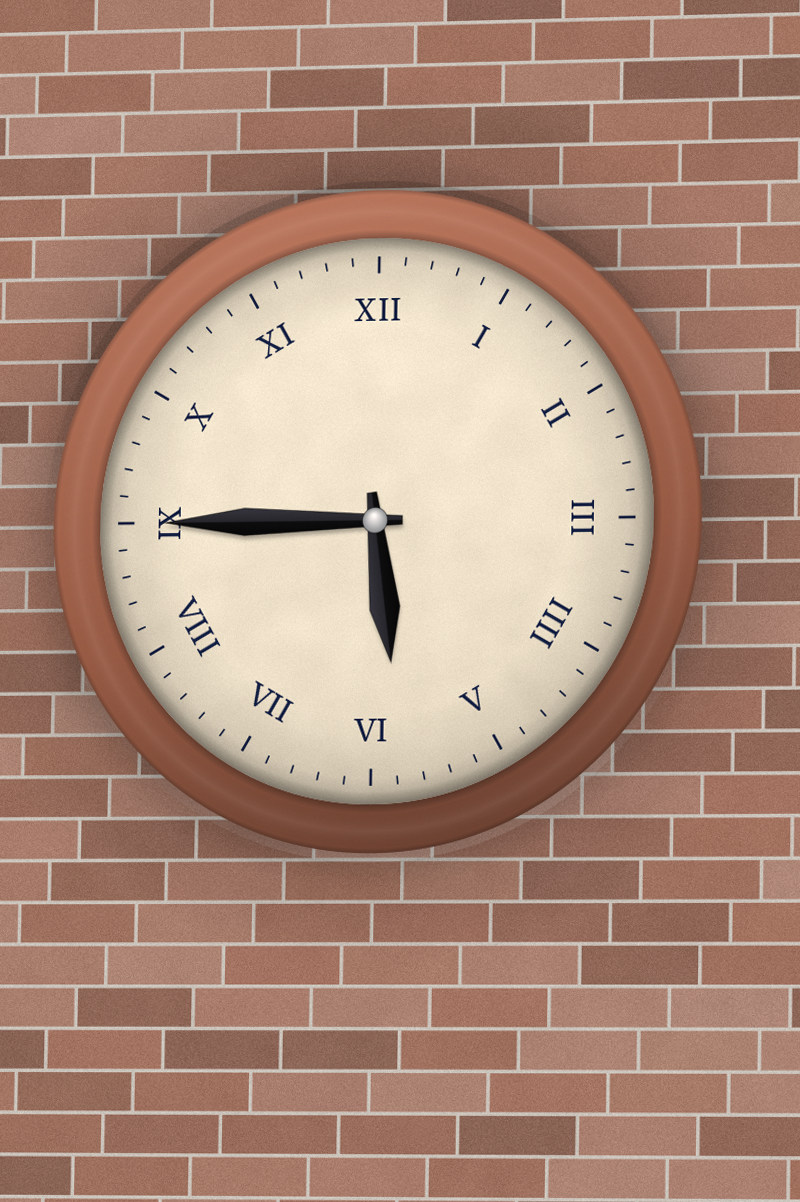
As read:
h=5 m=45
